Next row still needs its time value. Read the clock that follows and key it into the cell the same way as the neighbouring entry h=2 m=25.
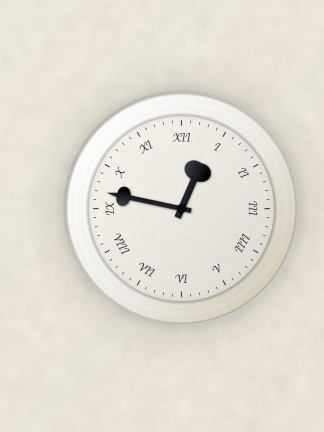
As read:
h=12 m=47
